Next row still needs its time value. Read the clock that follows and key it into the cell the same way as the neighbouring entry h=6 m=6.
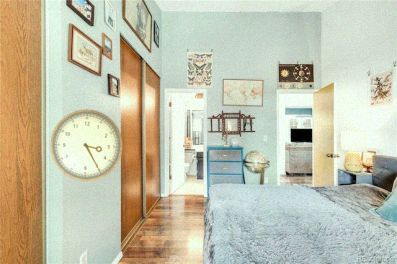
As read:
h=3 m=25
